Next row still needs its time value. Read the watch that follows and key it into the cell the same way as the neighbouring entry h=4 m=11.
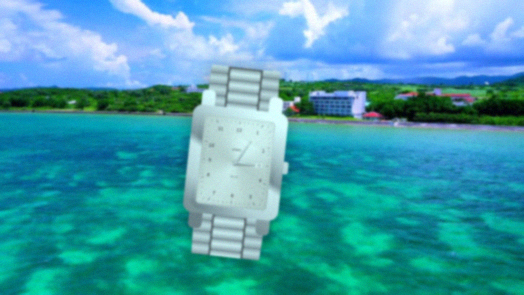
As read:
h=3 m=5
